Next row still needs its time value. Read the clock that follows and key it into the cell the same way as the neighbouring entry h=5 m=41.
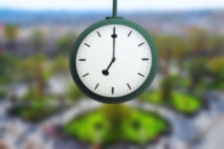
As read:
h=7 m=0
